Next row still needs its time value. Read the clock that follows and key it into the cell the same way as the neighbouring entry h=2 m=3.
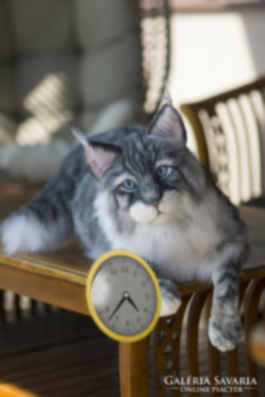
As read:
h=4 m=37
